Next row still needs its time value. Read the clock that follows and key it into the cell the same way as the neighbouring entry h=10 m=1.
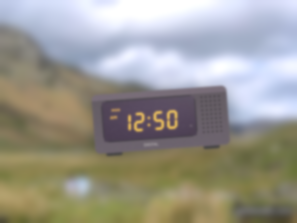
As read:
h=12 m=50
